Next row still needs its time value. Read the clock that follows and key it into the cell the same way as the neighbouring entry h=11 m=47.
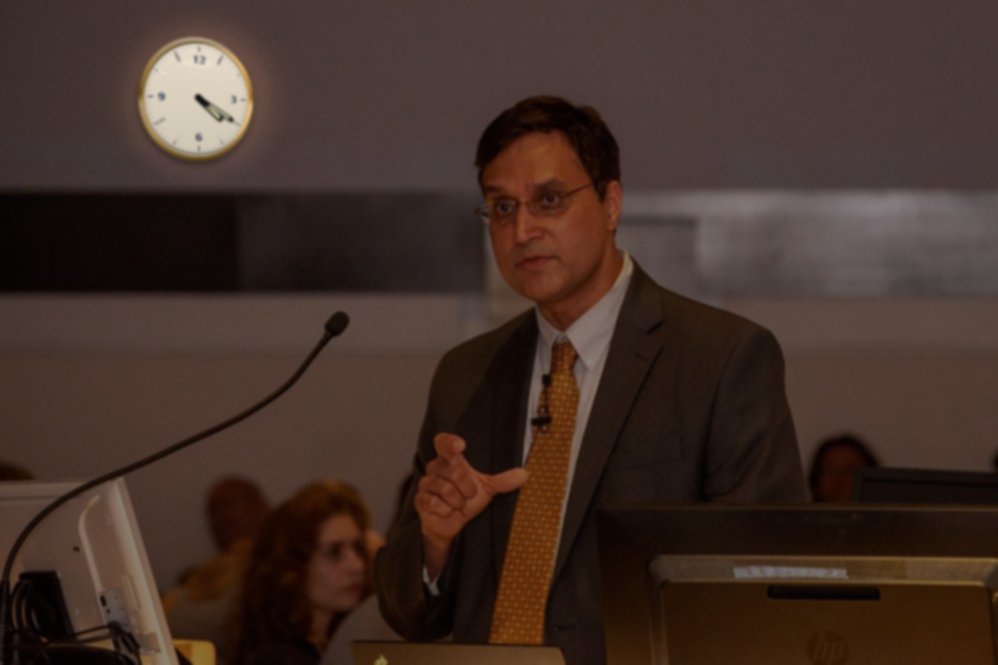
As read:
h=4 m=20
